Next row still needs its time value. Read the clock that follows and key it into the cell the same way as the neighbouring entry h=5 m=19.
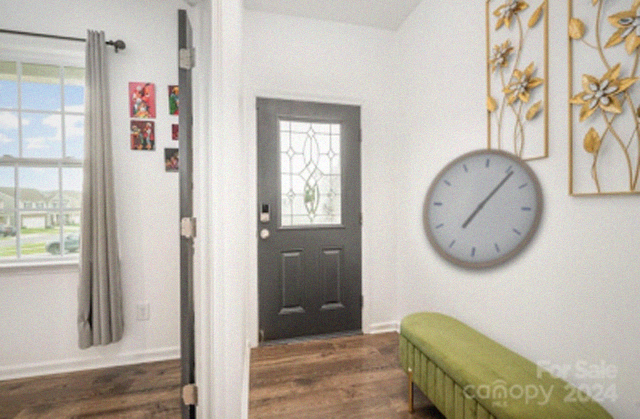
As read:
h=7 m=6
